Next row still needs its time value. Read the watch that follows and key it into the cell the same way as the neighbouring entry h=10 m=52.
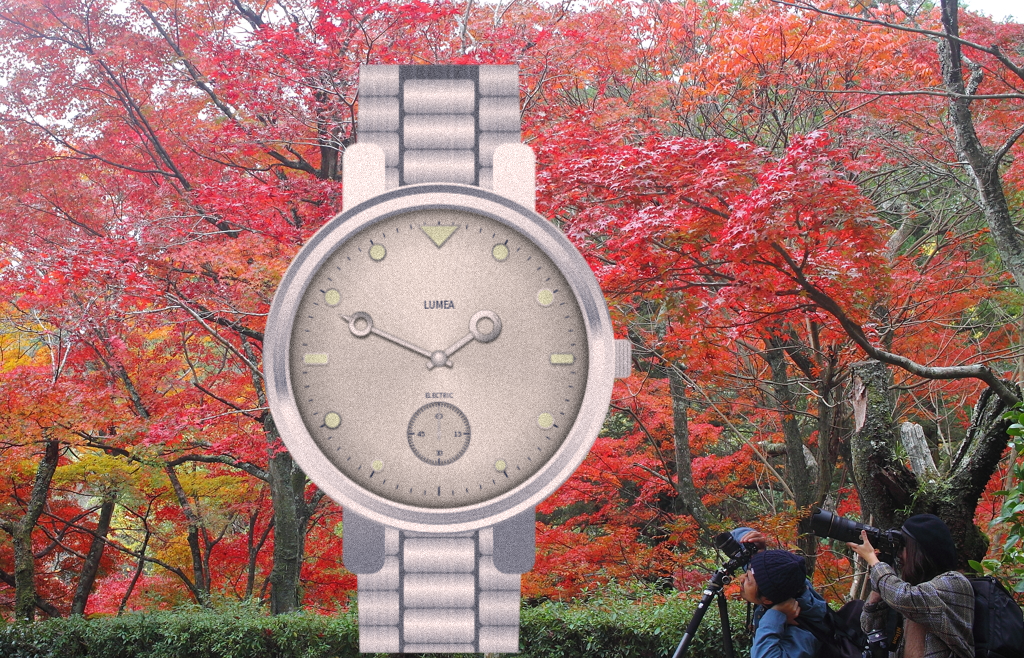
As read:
h=1 m=49
